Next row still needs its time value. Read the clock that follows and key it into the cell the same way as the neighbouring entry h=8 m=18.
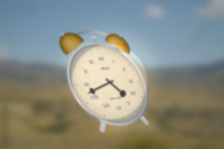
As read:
h=4 m=42
